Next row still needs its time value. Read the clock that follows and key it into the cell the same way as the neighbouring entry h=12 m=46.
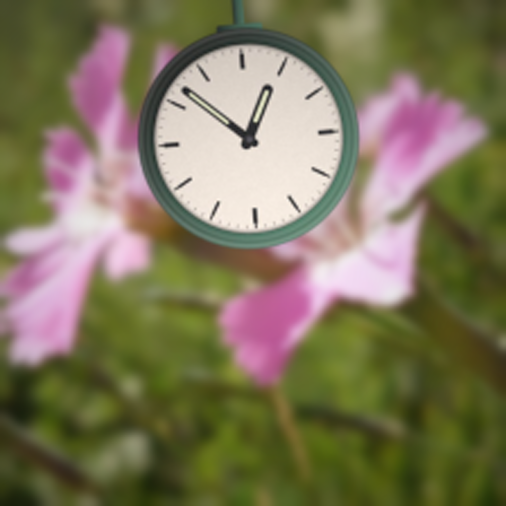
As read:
h=12 m=52
